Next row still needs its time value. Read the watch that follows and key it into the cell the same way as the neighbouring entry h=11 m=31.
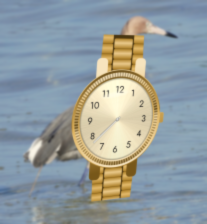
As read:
h=7 m=38
